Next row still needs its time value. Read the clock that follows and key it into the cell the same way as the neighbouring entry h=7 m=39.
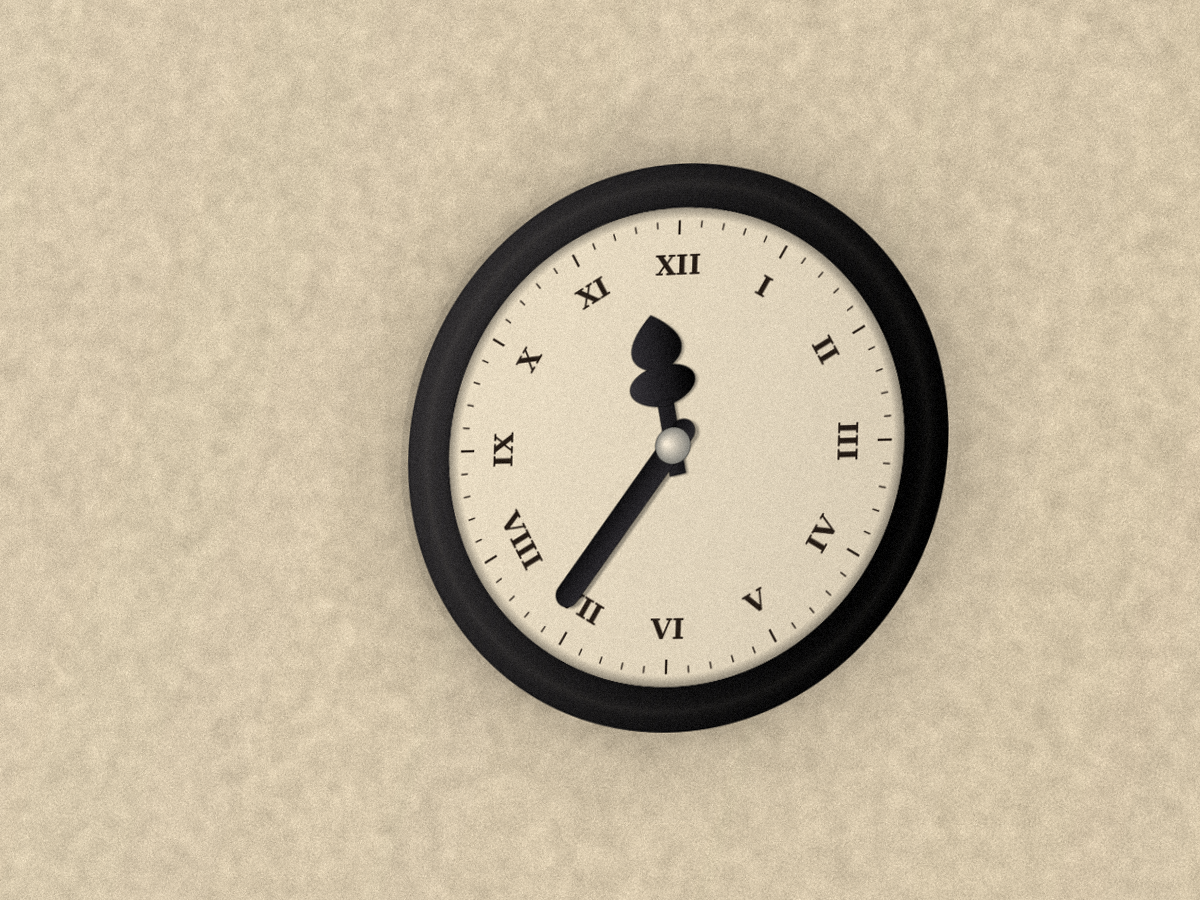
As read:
h=11 m=36
